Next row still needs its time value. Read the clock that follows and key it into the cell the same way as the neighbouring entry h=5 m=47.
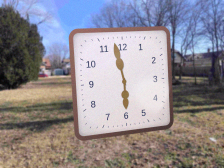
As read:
h=5 m=58
